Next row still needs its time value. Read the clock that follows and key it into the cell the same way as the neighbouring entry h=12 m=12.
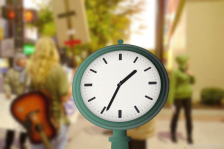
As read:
h=1 m=34
